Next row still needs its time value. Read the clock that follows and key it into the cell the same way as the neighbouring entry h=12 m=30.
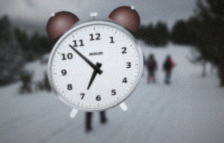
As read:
h=6 m=53
